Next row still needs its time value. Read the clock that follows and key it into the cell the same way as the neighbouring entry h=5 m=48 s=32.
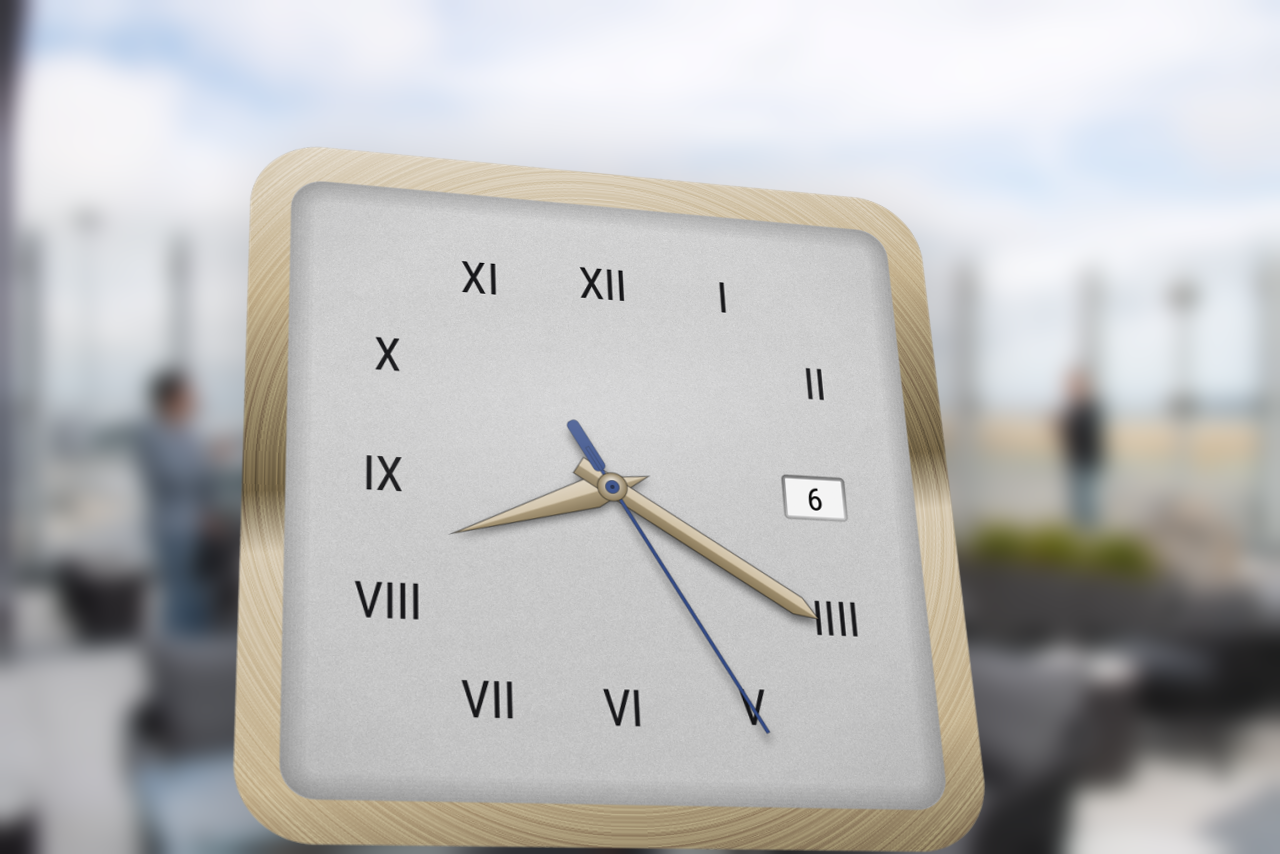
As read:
h=8 m=20 s=25
